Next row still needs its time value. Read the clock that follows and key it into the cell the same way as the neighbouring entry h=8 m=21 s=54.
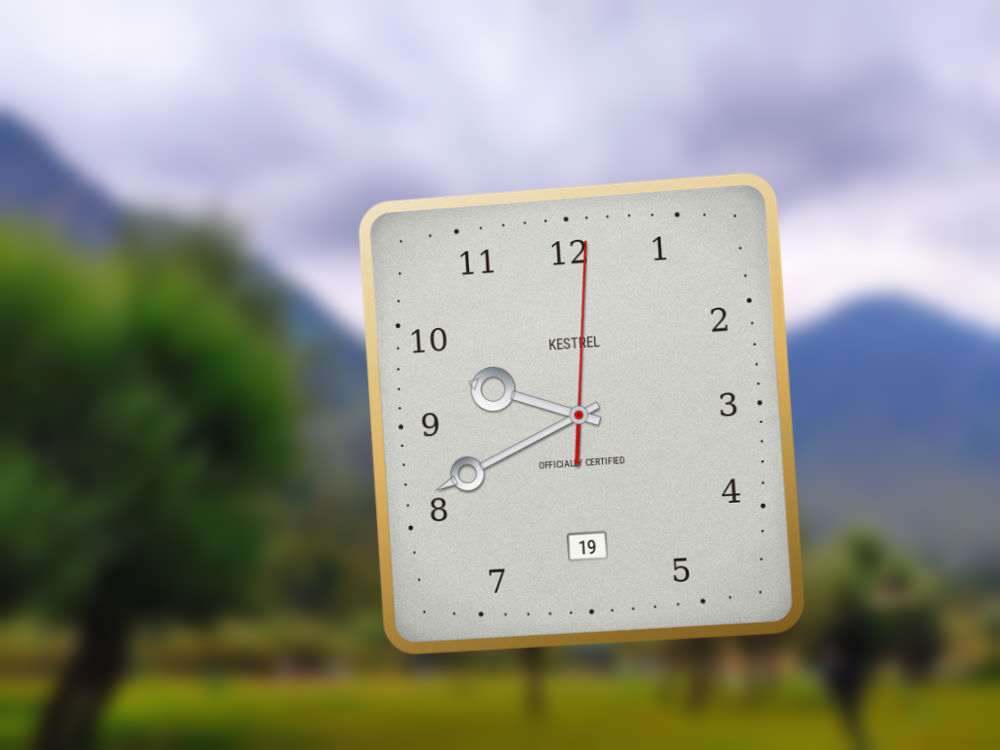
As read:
h=9 m=41 s=1
